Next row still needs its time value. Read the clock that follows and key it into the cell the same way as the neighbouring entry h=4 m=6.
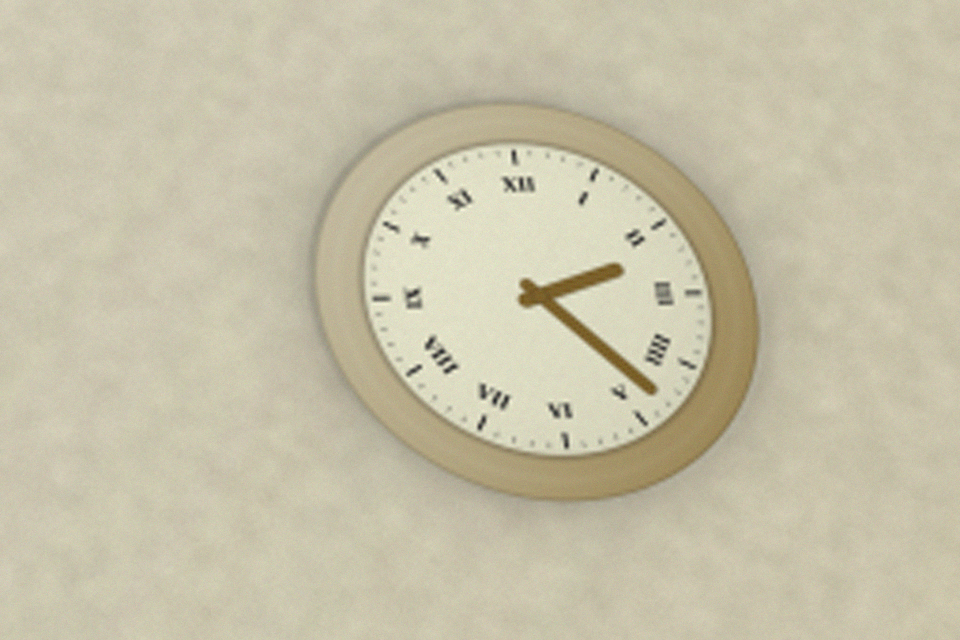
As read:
h=2 m=23
